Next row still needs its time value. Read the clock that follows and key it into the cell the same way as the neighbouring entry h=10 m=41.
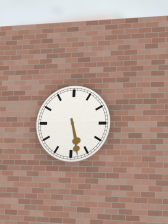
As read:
h=5 m=28
